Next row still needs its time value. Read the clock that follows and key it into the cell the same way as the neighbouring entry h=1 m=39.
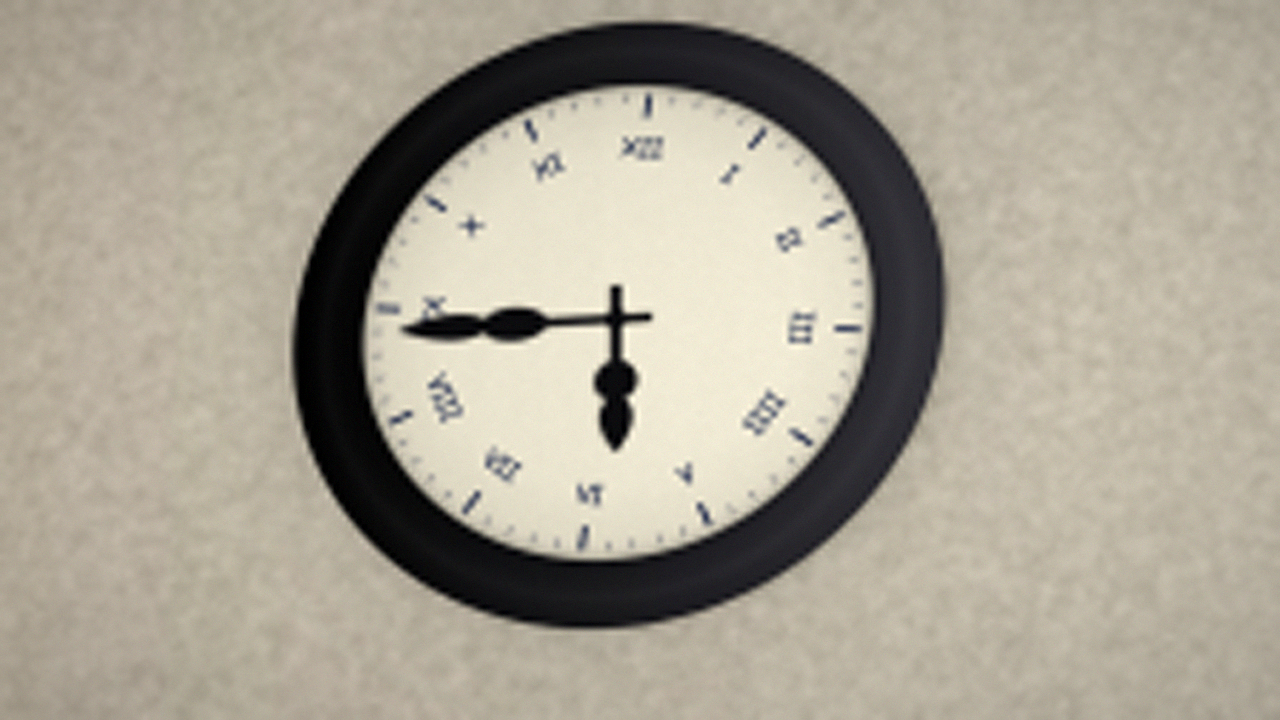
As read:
h=5 m=44
